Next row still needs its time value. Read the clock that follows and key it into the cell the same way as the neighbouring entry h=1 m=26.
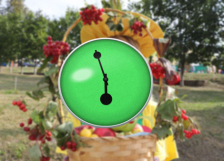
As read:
h=5 m=57
